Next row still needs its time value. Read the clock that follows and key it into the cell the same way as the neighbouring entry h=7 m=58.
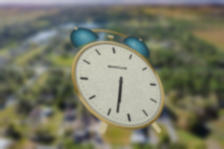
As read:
h=6 m=33
